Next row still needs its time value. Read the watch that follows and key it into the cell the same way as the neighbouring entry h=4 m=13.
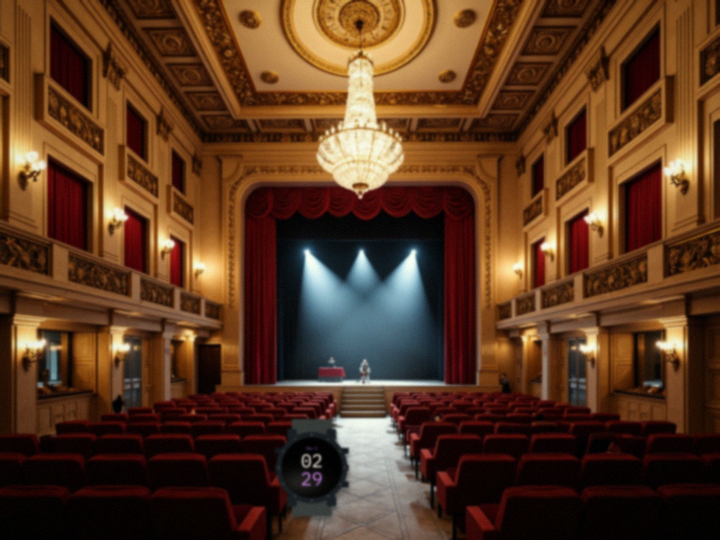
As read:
h=2 m=29
